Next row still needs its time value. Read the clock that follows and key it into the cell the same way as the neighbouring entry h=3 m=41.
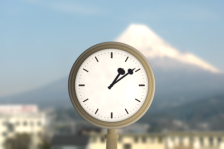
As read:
h=1 m=9
